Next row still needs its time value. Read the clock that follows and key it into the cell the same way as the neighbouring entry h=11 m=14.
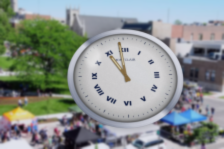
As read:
h=10 m=59
